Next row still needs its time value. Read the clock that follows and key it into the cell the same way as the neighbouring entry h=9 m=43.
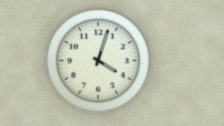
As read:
h=4 m=3
